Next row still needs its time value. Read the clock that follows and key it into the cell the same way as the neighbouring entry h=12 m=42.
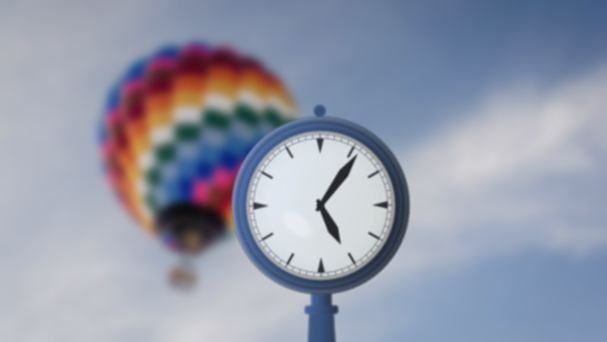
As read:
h=5 m=6
